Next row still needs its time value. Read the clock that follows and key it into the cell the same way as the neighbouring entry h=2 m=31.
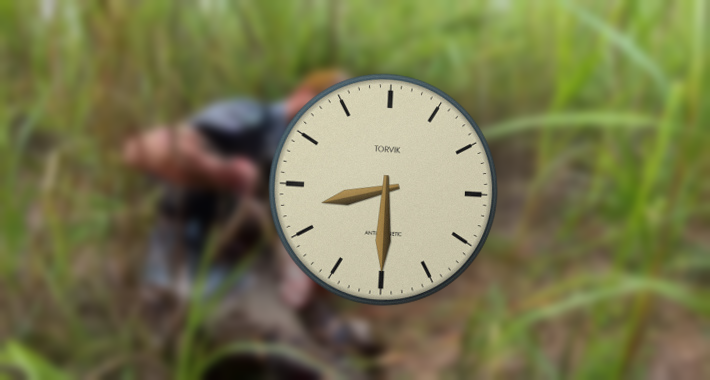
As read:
h=8 m=30
